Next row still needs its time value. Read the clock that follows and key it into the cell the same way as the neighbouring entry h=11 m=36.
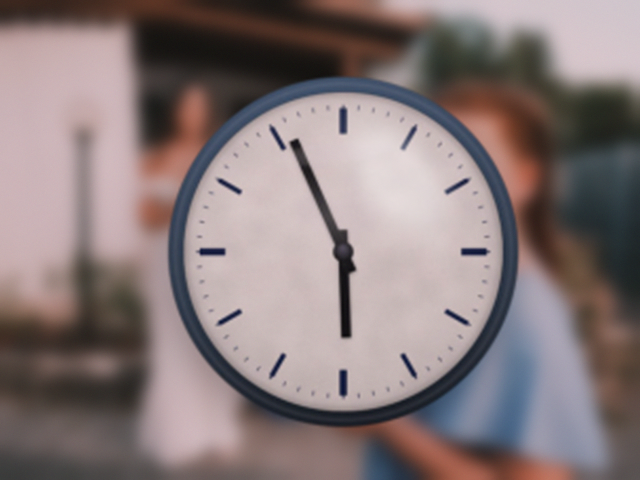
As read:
h=5 m=56
